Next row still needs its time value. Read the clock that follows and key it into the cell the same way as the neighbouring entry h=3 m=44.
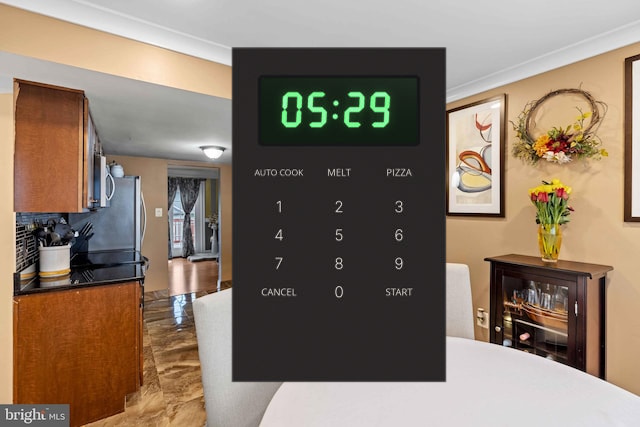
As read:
h=5 m=29
